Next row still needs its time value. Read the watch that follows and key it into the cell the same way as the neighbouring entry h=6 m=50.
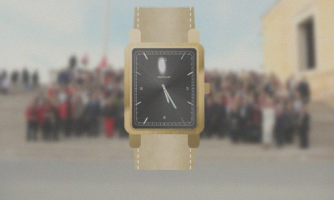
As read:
h=5 m=25
